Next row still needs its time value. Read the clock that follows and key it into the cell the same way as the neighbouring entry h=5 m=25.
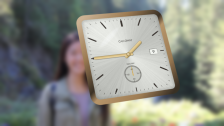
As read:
h=1 m=45
